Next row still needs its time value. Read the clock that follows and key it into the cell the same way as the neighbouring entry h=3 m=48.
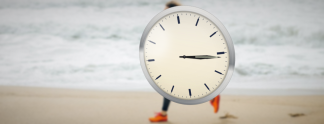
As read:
h=3 m=16
